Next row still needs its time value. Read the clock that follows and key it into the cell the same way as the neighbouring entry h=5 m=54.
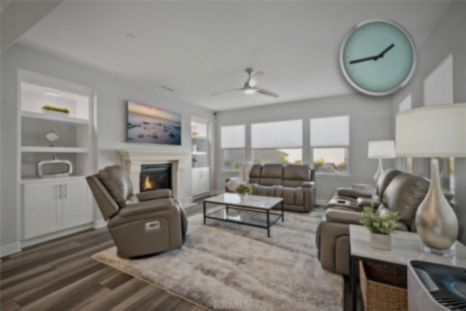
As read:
h=1 m=43
